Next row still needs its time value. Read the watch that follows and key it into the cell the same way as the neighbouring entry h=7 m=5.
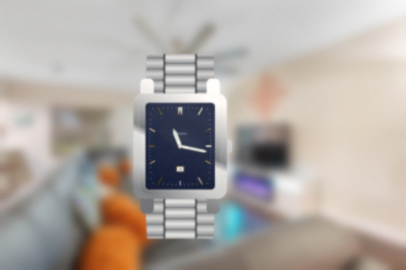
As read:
h=11 m=17
